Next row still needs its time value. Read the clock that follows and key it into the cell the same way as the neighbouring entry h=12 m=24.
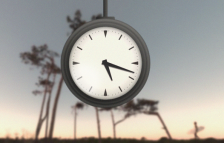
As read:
h=5 m=18
